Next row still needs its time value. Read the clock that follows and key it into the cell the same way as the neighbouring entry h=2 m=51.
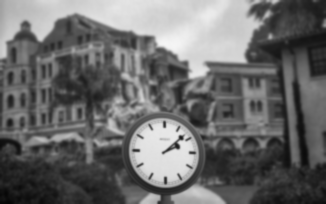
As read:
h=2 m=8
